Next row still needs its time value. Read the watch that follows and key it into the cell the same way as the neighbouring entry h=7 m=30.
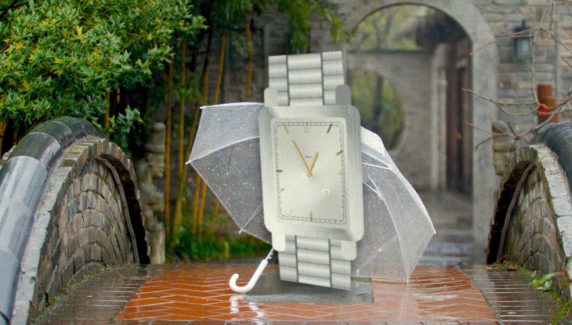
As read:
h=12 m=55
